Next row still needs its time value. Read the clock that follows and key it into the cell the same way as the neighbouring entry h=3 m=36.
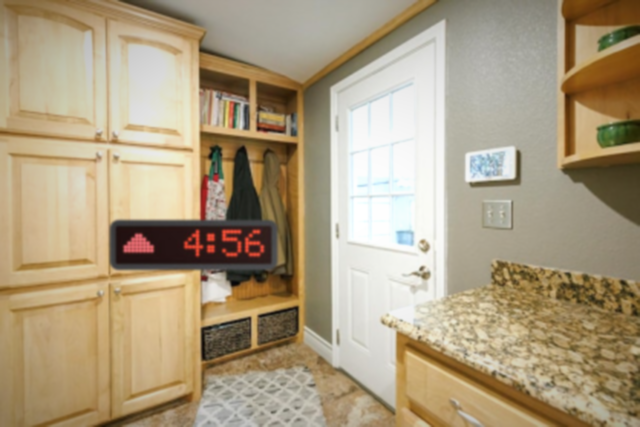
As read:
h=4 m=56
